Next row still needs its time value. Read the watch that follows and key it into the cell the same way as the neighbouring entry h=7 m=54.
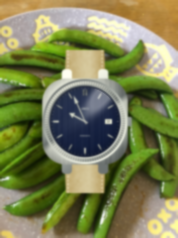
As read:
h=9 m=56
